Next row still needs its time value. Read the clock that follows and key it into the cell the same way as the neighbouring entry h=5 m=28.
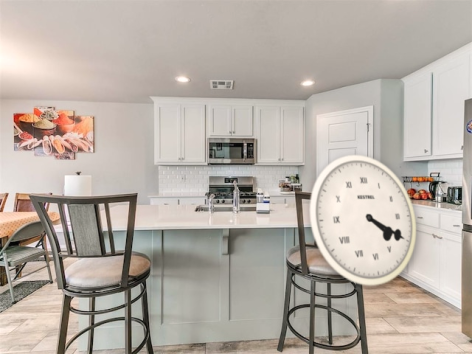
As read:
h=4 m=20
